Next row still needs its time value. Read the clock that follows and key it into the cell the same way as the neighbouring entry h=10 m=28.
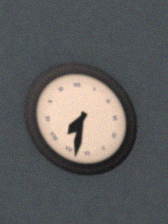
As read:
h=7 m=33
